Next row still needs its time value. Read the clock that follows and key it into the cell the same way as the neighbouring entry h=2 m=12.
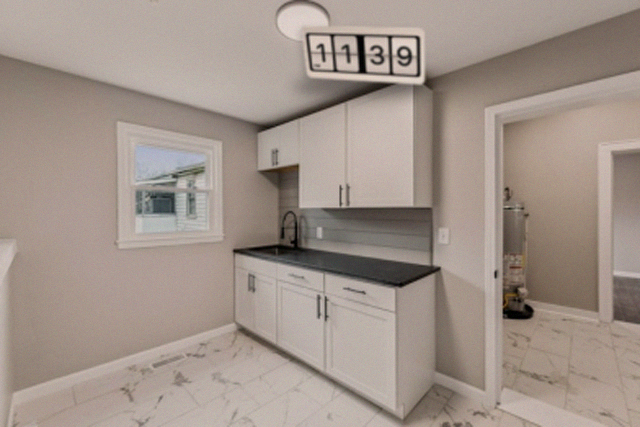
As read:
h=11 m=39
